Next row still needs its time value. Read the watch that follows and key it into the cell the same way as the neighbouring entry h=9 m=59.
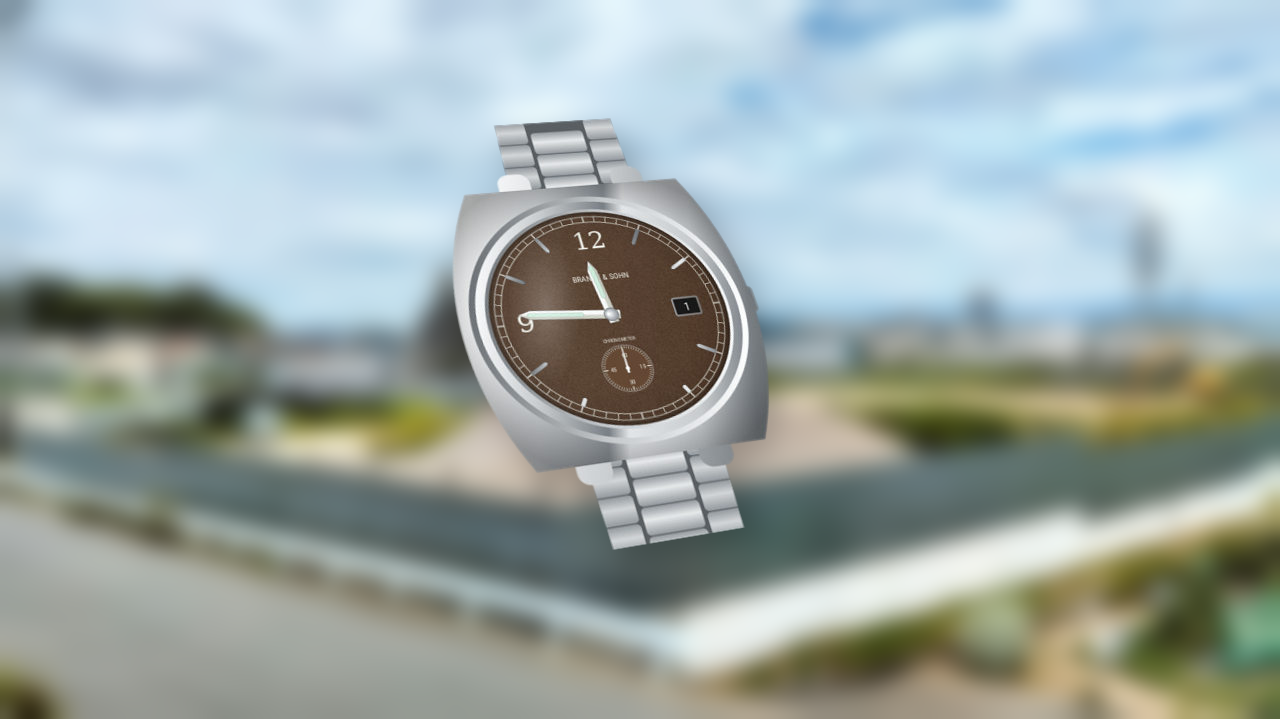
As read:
h=11 m=46
